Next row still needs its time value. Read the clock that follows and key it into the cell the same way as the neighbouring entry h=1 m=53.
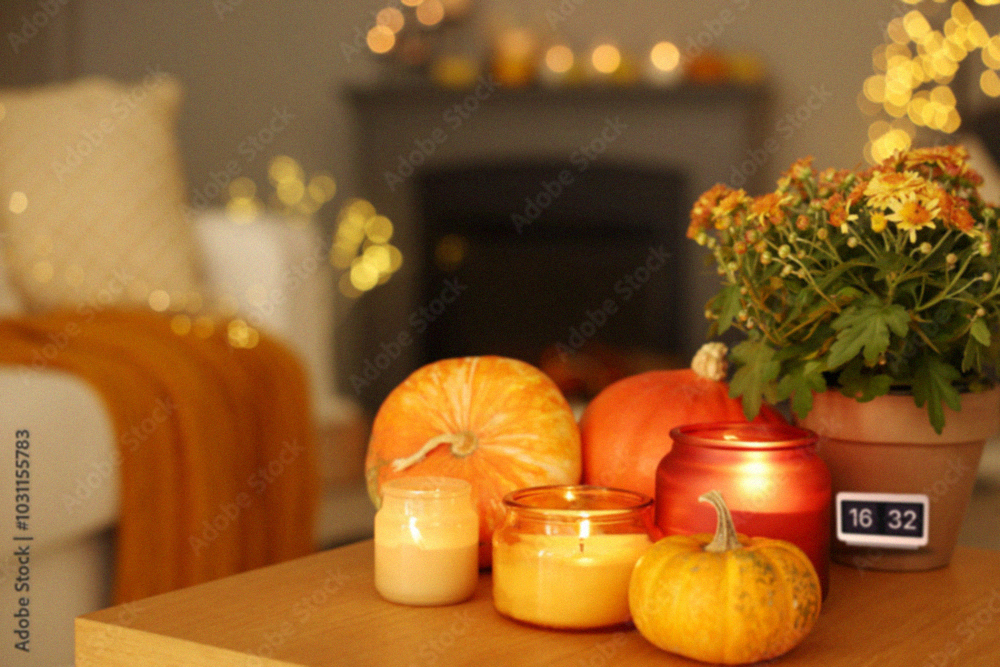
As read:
h=16 m=32
